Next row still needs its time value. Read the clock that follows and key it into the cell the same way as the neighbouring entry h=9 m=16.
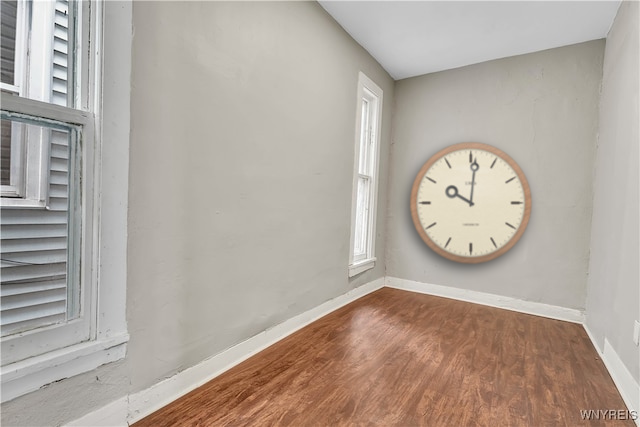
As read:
h=10 m=1
